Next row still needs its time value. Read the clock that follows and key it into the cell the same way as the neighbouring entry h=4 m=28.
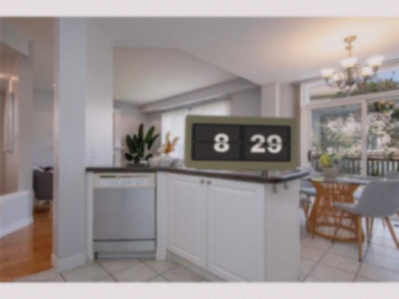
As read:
h=8 m=29
